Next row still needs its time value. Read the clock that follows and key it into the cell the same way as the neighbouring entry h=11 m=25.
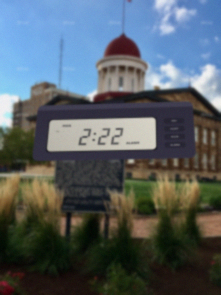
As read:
h=2 m=22
